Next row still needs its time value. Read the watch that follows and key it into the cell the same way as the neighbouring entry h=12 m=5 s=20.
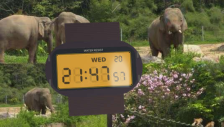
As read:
h=21 m=47 s=57
